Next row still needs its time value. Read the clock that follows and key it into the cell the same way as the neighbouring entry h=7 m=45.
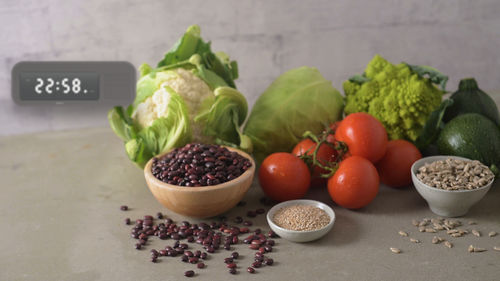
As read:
h=22 m=58
